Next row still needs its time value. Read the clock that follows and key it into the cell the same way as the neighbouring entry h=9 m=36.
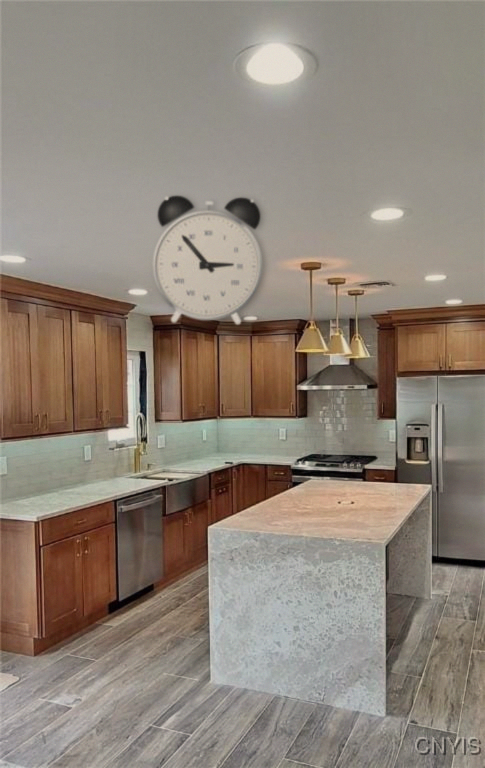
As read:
h=2 m=53
